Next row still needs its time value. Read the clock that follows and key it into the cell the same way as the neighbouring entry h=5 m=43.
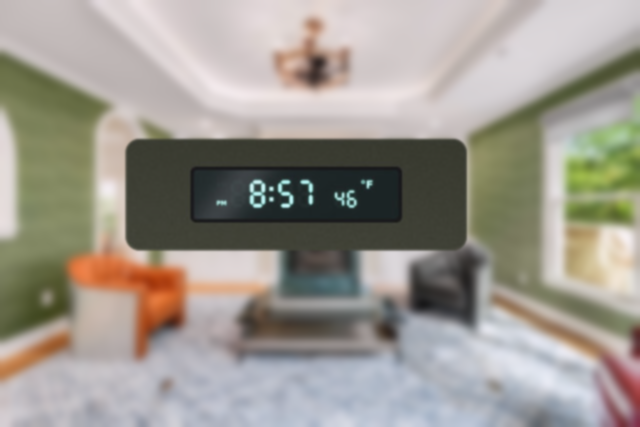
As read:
h=8 m=57
